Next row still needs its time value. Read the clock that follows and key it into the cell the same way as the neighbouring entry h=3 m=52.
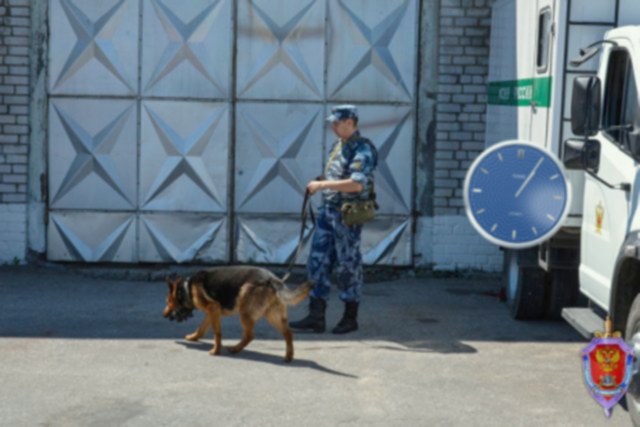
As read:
h=1 m=5
